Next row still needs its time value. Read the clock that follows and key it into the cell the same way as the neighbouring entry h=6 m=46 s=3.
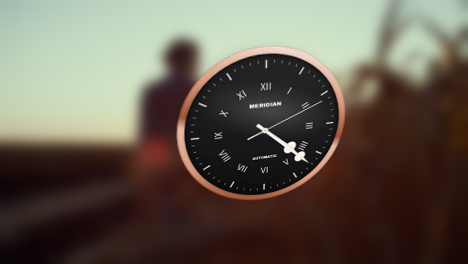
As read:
h=4 m=22 s=11
